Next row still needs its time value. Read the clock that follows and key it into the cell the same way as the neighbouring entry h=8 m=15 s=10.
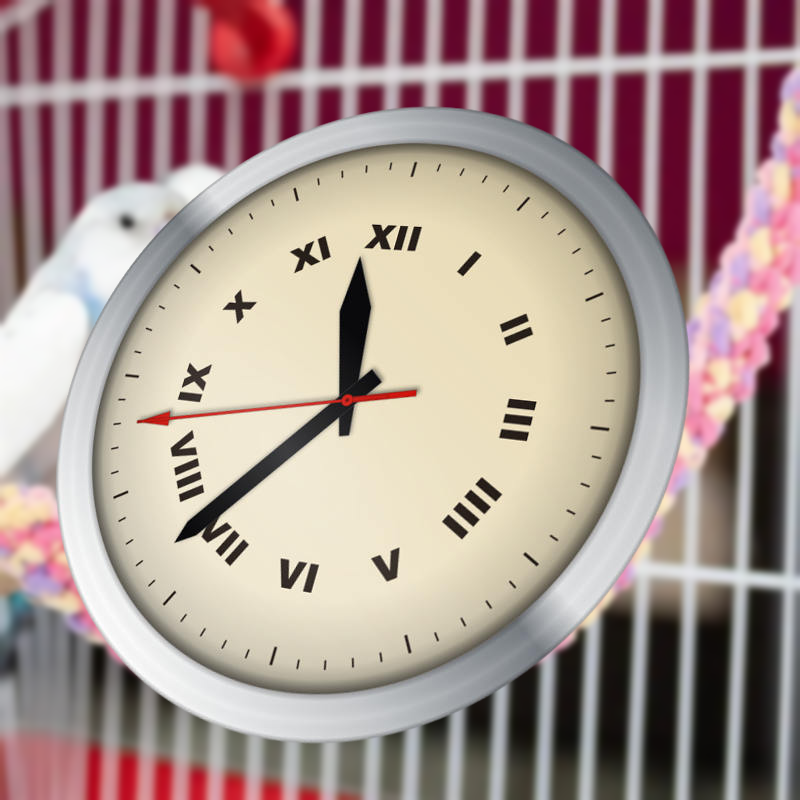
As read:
h=11 m=36 s=43
